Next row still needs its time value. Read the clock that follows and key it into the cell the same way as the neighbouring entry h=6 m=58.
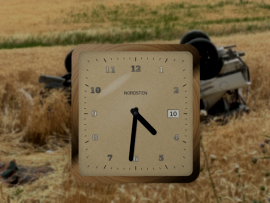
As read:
h=4 m=31
